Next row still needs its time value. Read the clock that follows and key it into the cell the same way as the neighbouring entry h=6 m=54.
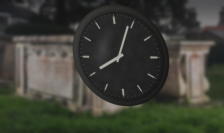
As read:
h=8 m=4
